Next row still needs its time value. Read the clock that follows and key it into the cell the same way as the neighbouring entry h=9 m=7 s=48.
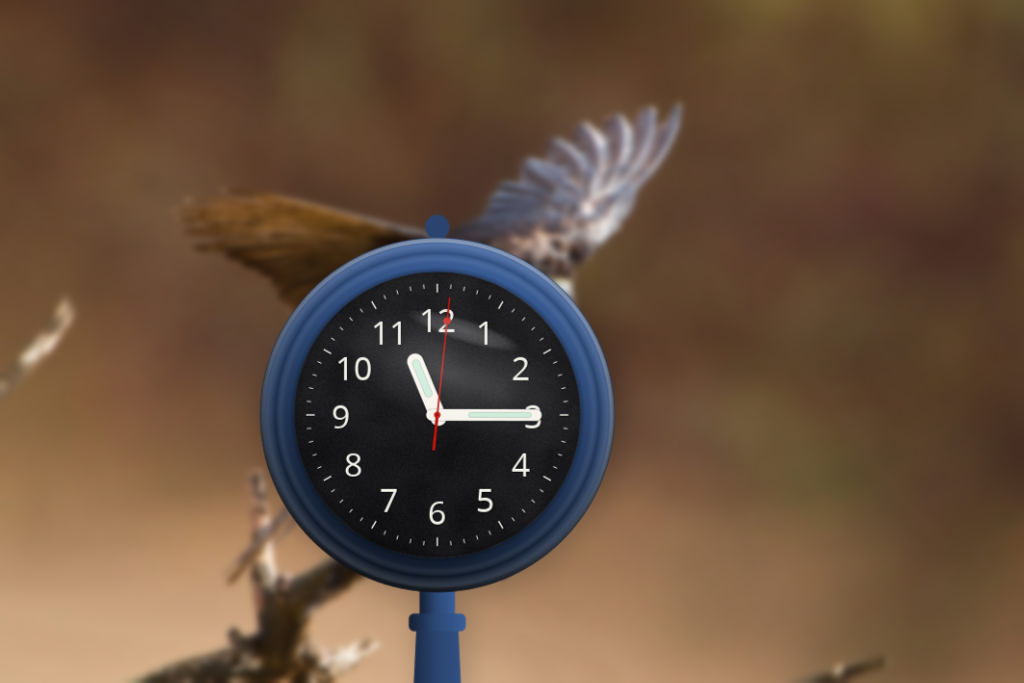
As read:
h=11 m=15 s=1
